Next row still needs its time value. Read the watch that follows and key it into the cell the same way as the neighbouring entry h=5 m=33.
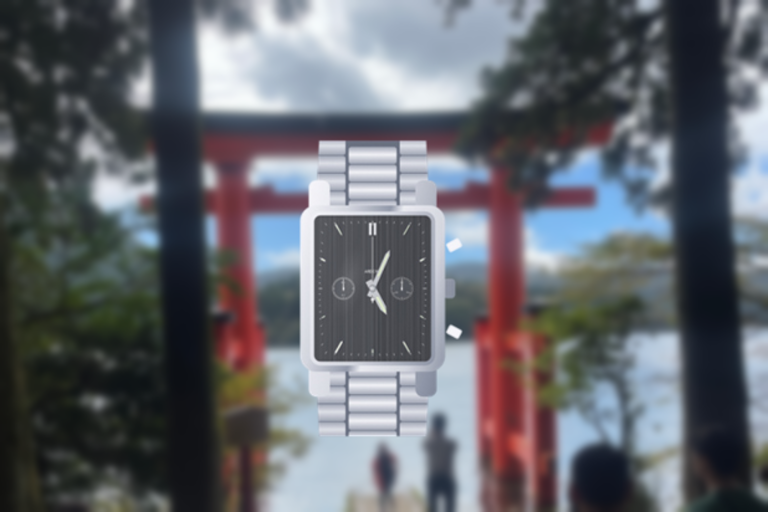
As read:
h=5 m=4
